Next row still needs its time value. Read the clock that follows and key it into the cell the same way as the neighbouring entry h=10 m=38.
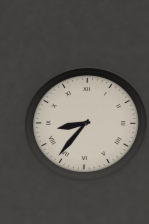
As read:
h=8 m=36
